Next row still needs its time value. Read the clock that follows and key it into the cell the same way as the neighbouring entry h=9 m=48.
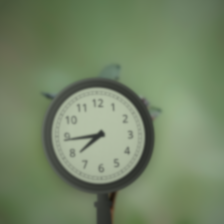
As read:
h=7 m=44
